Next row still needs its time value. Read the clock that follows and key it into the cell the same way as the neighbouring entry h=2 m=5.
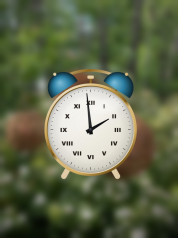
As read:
h=1 m=59
